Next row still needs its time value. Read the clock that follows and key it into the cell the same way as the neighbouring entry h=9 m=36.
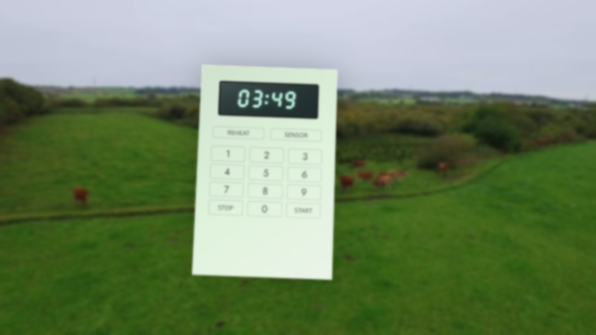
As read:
h=3 m=49
